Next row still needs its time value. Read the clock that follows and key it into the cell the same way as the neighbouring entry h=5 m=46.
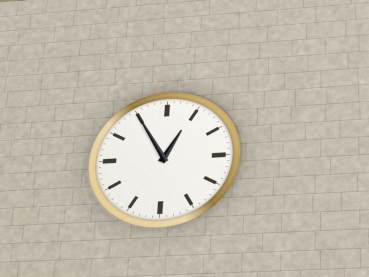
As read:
h=12 m=55
